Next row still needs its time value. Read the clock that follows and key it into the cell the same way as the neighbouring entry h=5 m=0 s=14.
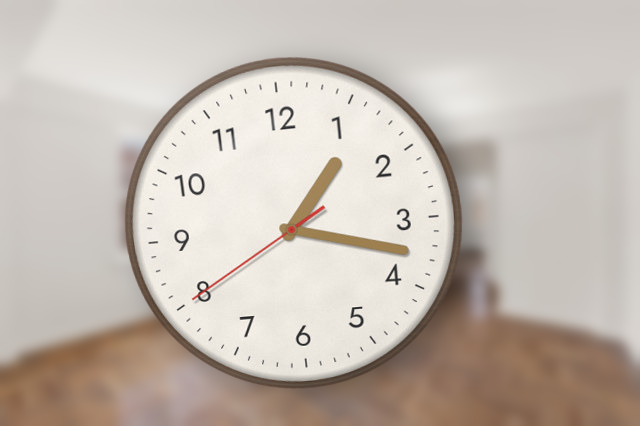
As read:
h=1 m=17 s=40
